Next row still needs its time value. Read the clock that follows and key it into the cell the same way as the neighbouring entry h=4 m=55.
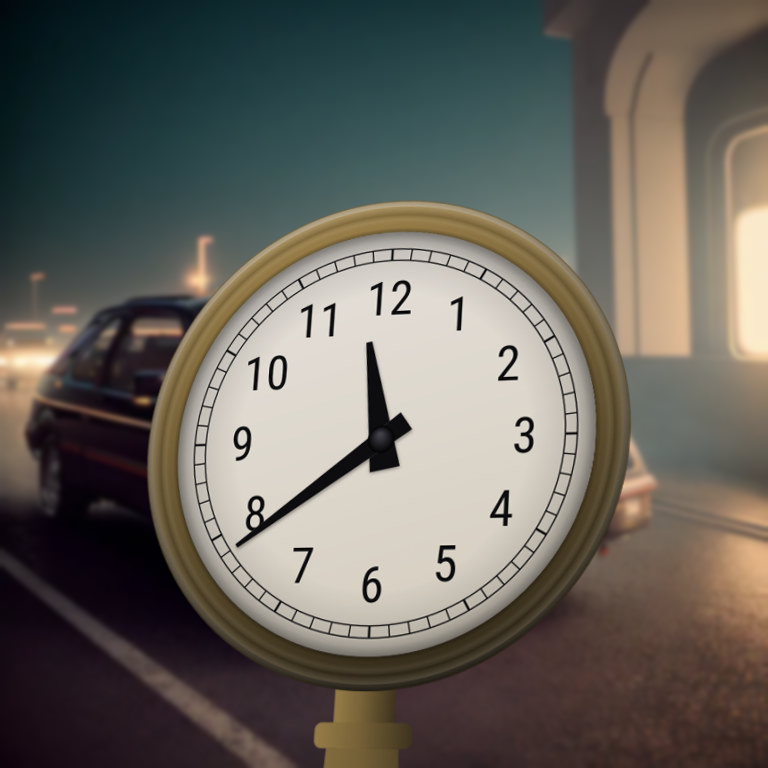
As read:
h=11 m=39
